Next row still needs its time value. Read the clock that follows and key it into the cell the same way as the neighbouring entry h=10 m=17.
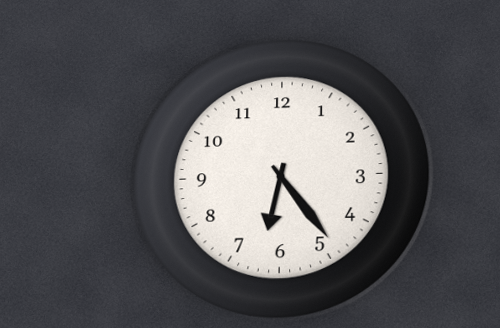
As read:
h=6 m=24
